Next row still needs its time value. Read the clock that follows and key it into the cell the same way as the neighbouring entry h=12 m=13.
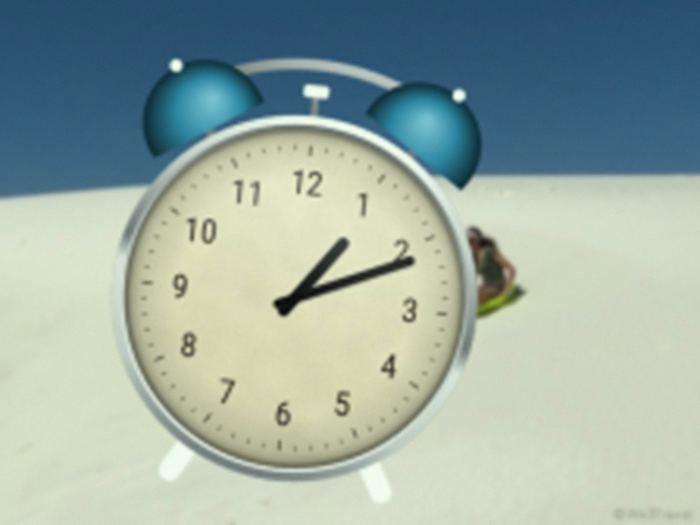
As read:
h=1 m=11
